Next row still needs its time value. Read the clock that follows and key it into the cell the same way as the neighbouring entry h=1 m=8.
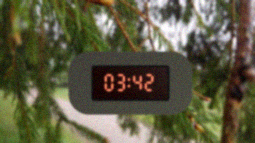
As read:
h=3 m=42
